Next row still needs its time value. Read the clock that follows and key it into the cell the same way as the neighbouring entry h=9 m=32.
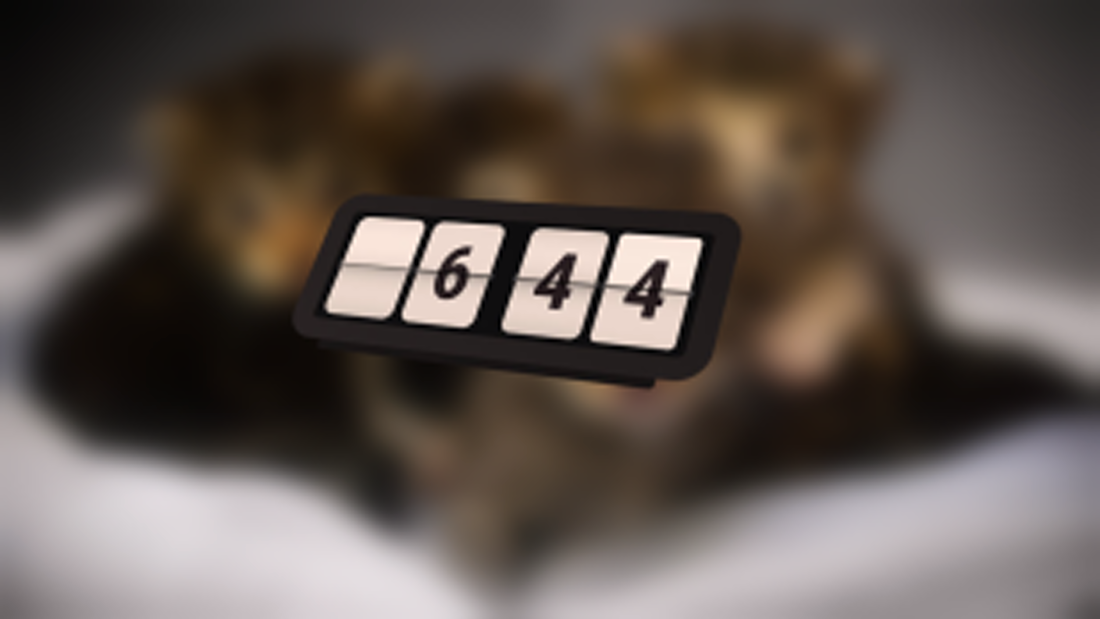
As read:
h=6 m=44
